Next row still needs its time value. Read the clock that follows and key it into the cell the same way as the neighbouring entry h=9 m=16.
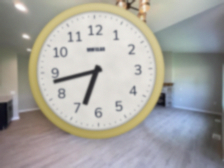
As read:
h=6 m=43
